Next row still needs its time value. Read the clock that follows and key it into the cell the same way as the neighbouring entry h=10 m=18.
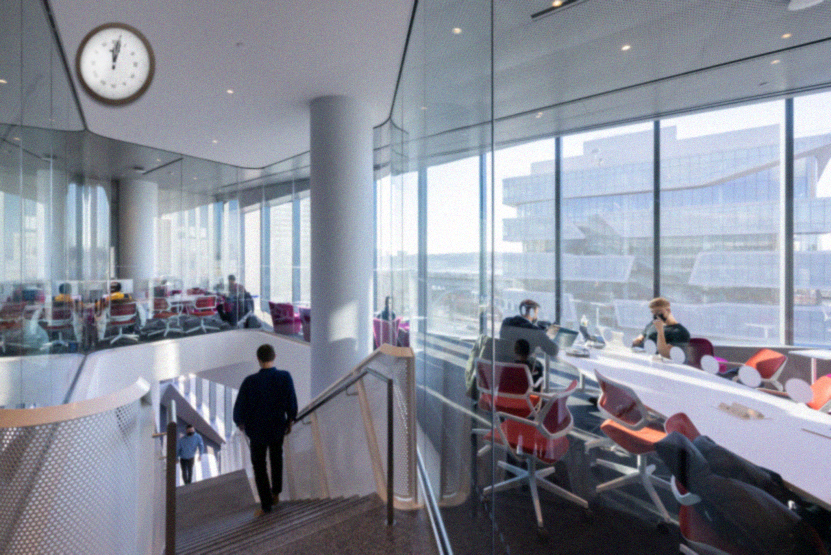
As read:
h=12 m=2
